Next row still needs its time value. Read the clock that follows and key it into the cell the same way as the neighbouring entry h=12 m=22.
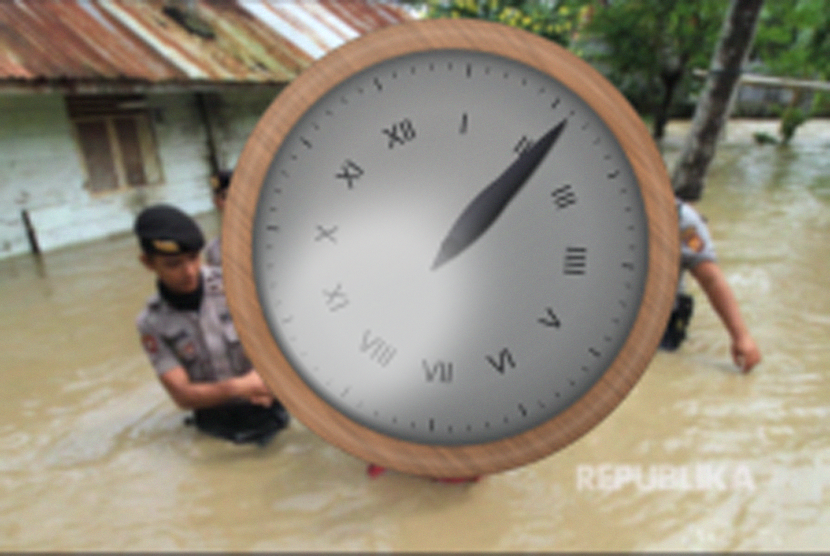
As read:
h=2 m=11
